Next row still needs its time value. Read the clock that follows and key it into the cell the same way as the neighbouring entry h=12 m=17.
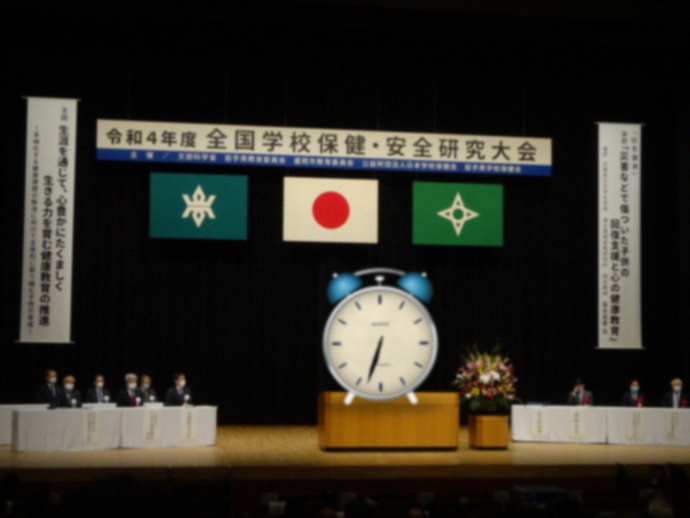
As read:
h=6 m=33
